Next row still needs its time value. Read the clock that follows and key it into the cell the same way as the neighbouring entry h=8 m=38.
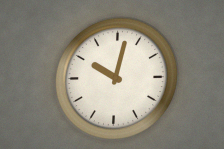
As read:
h=10 m=2
